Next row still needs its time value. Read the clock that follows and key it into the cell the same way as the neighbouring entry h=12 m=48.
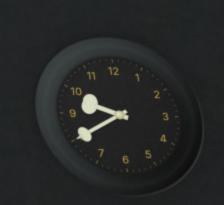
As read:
h=9 m=40
